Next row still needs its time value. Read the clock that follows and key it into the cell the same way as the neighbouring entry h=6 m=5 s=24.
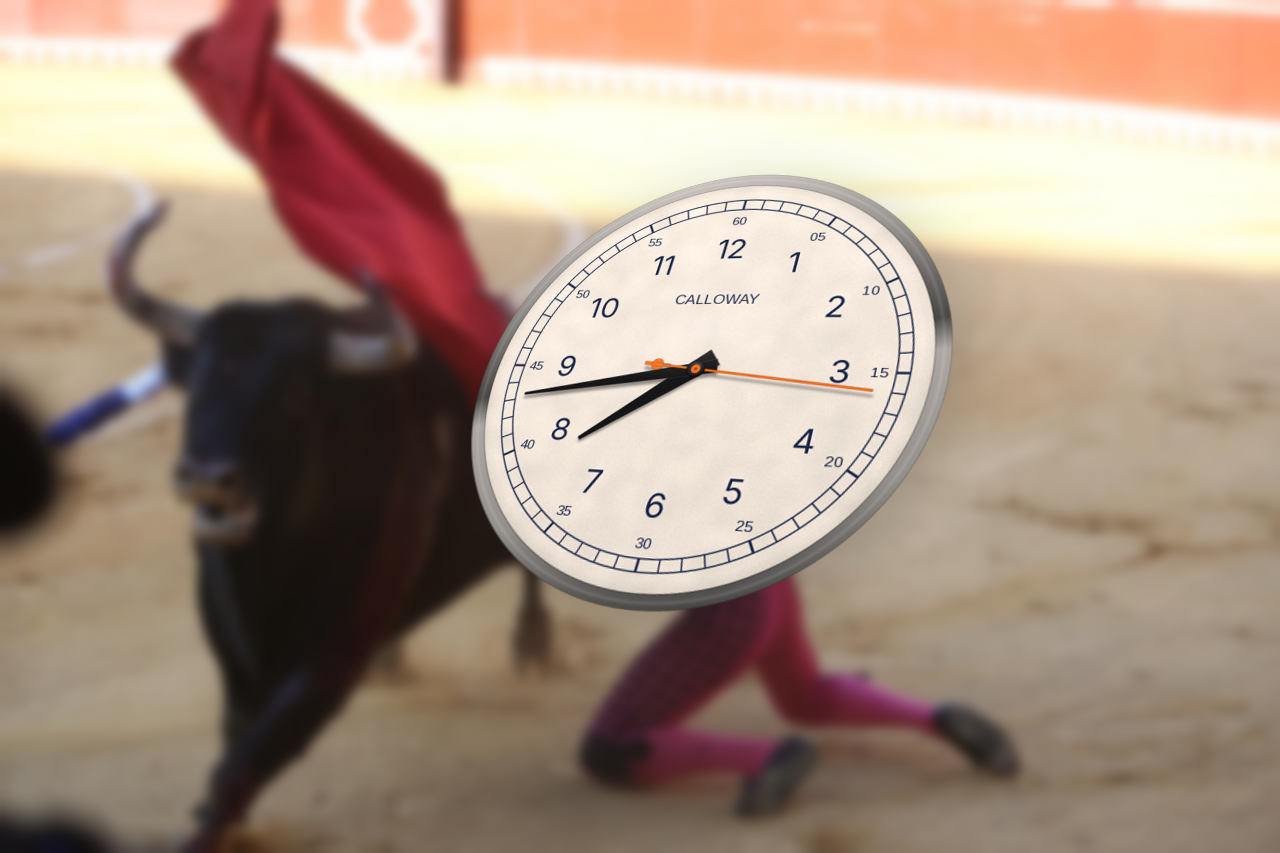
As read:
h=7 m=43 s=16
